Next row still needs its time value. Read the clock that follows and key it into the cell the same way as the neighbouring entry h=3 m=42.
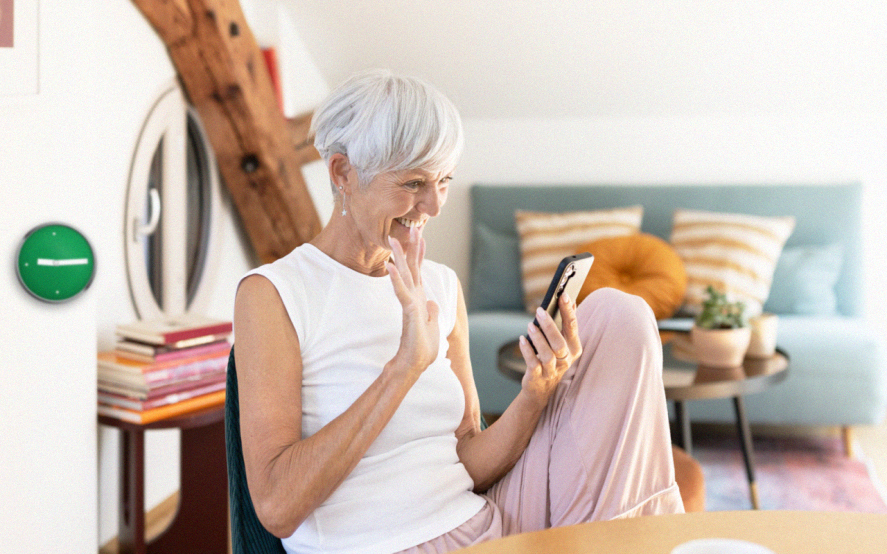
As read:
h=9 m=15
